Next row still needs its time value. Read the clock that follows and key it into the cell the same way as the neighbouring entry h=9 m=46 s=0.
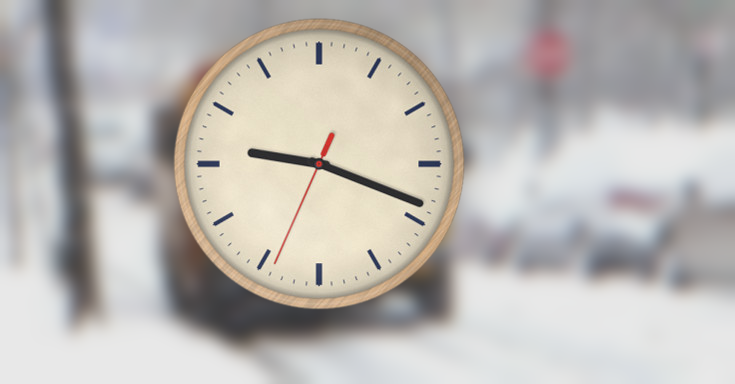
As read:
h=9 m=18 s=34
